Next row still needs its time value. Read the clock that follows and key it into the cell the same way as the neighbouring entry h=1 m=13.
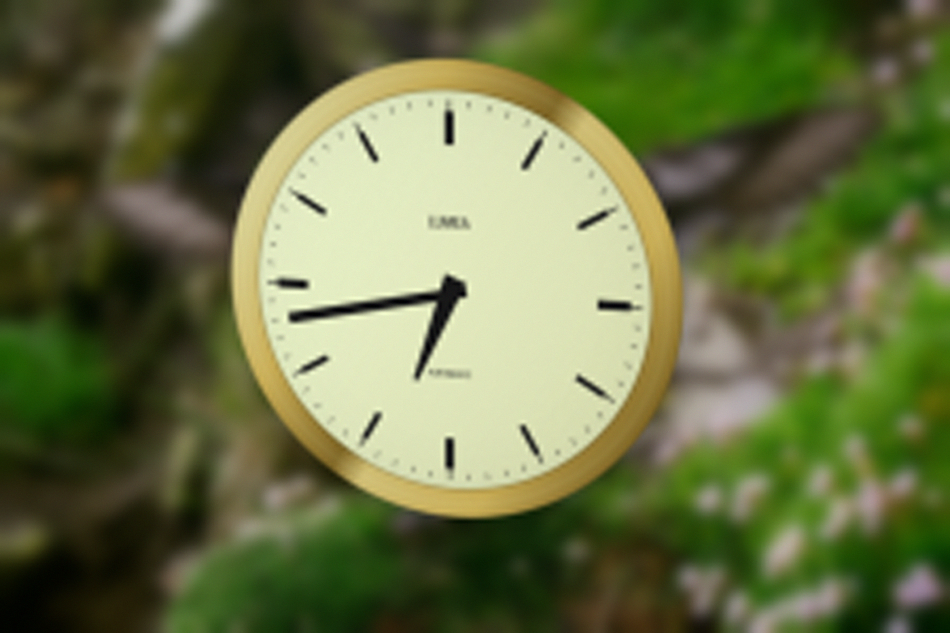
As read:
h=6 m=43
